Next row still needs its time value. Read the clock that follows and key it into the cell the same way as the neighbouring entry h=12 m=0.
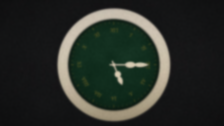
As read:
h=5 m=15
